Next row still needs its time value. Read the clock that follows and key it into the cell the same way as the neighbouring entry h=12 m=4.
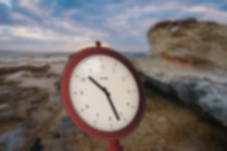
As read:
h=10 m=27
